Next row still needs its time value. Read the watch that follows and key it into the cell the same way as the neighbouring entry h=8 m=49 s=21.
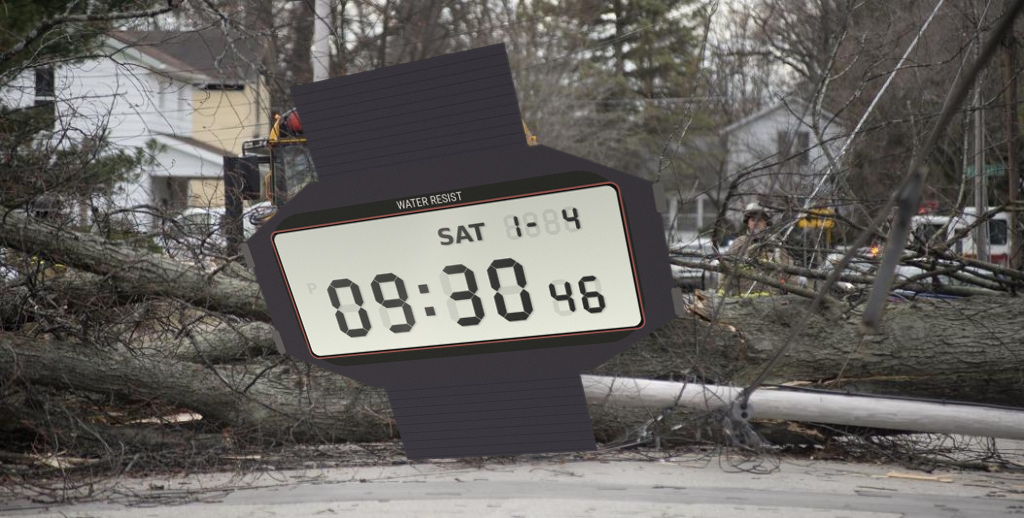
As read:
h=9 m=30 s=46
